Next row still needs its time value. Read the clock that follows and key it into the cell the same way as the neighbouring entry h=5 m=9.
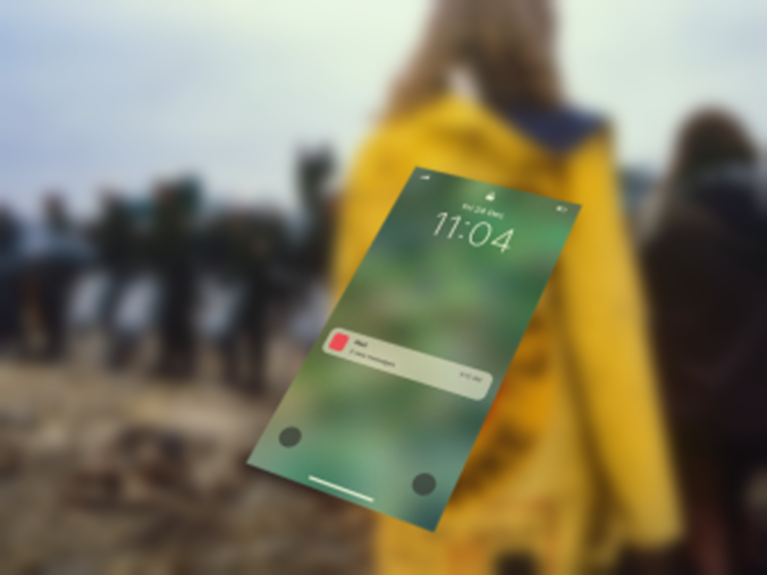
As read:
h=11 m=4
